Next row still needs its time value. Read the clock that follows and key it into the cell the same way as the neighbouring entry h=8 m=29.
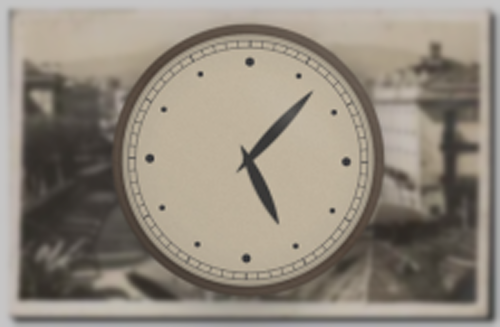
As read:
h=5 m=7
